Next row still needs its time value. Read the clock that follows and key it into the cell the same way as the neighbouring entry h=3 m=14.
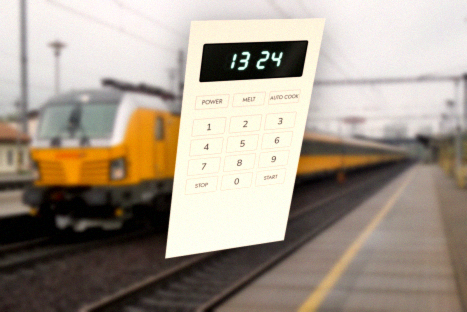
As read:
h=13 m=24
